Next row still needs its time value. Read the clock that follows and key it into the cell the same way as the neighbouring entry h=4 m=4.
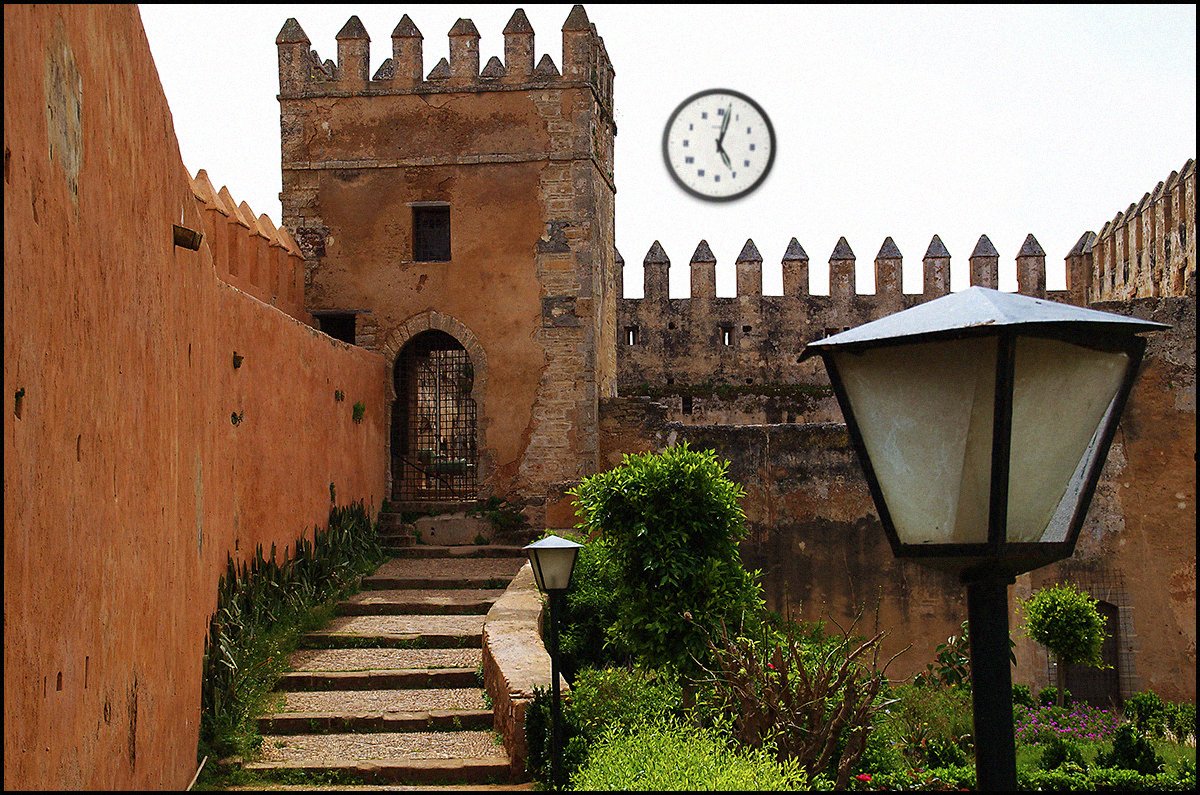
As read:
h=5 m=2
